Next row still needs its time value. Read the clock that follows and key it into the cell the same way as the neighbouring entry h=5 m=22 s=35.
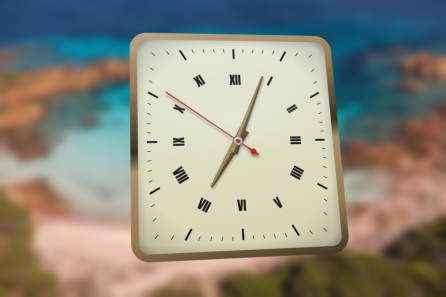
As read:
h=7 m=3 s=51
